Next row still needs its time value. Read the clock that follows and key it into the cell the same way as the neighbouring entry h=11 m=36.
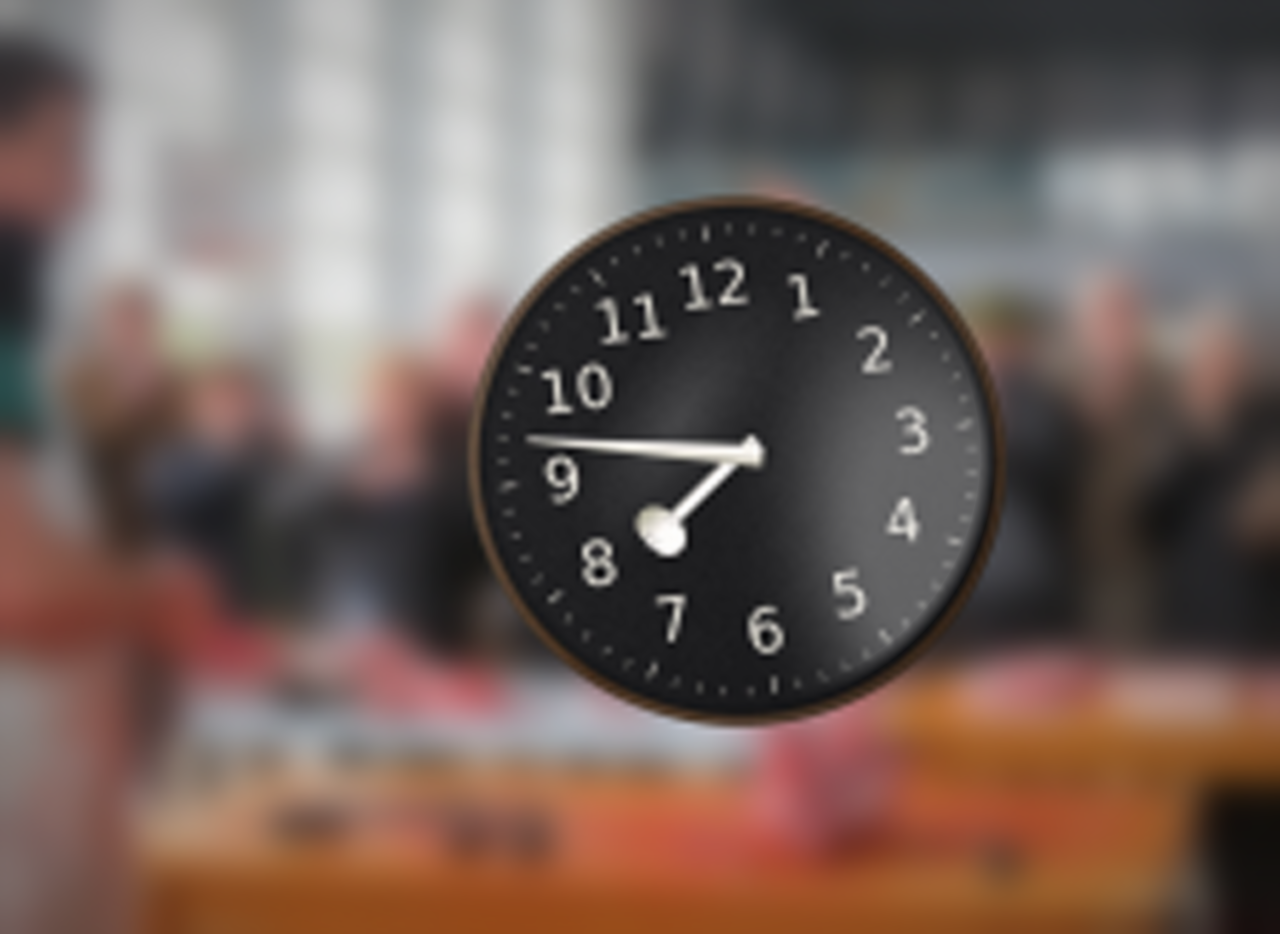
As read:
h=7 m=47
